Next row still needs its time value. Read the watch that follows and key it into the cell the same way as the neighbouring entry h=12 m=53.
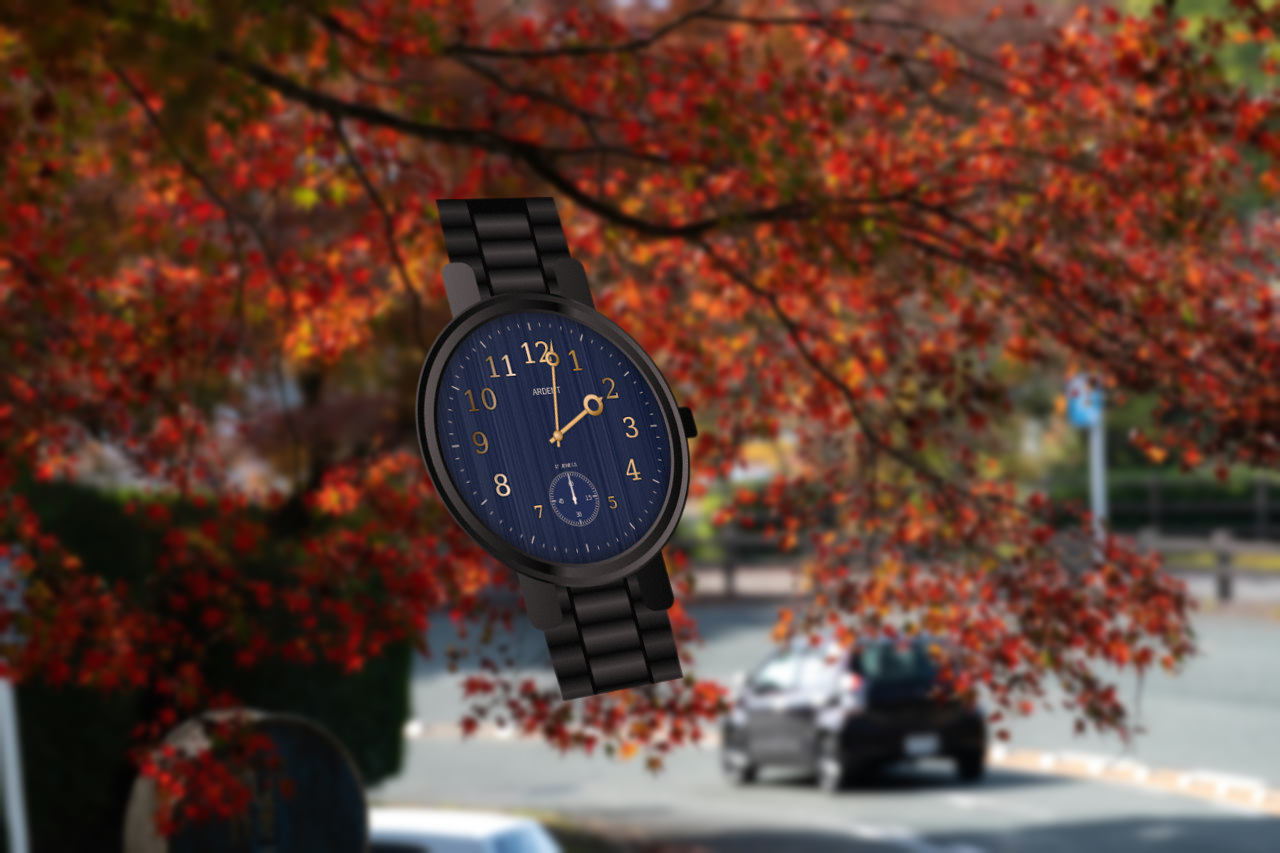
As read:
h=2 m=2
